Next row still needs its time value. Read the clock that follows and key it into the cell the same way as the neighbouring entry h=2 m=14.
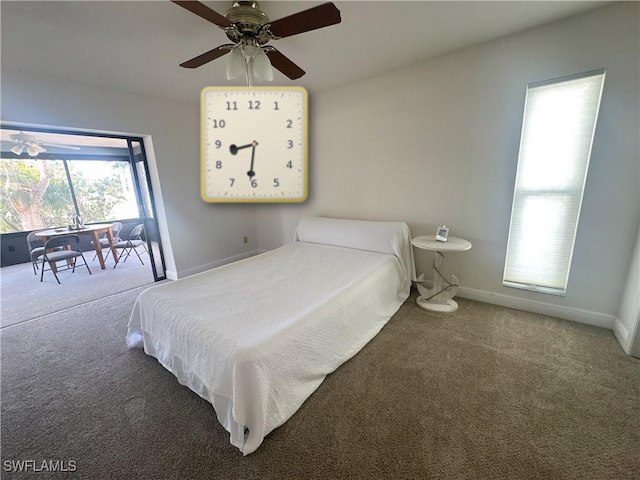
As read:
h=8 m=31
